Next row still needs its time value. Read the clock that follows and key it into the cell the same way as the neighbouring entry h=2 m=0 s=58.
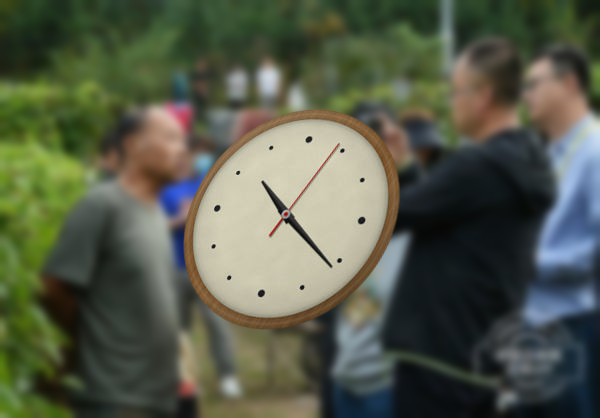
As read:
h=10 m=21 s=4
